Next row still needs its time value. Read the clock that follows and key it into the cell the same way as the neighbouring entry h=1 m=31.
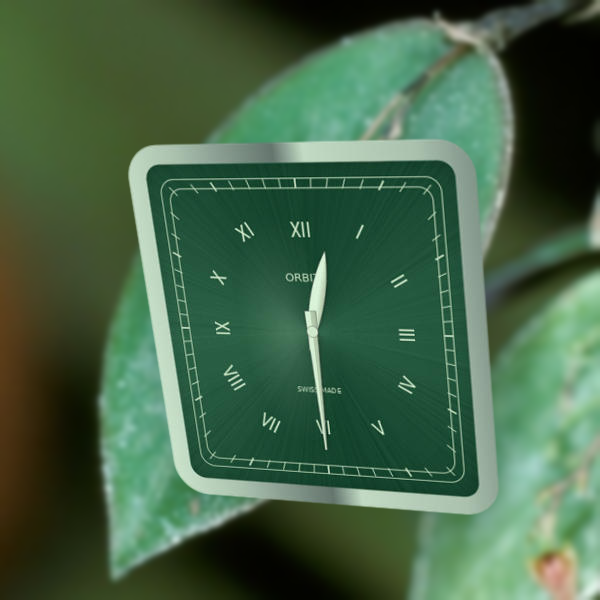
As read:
h=12 m=30
